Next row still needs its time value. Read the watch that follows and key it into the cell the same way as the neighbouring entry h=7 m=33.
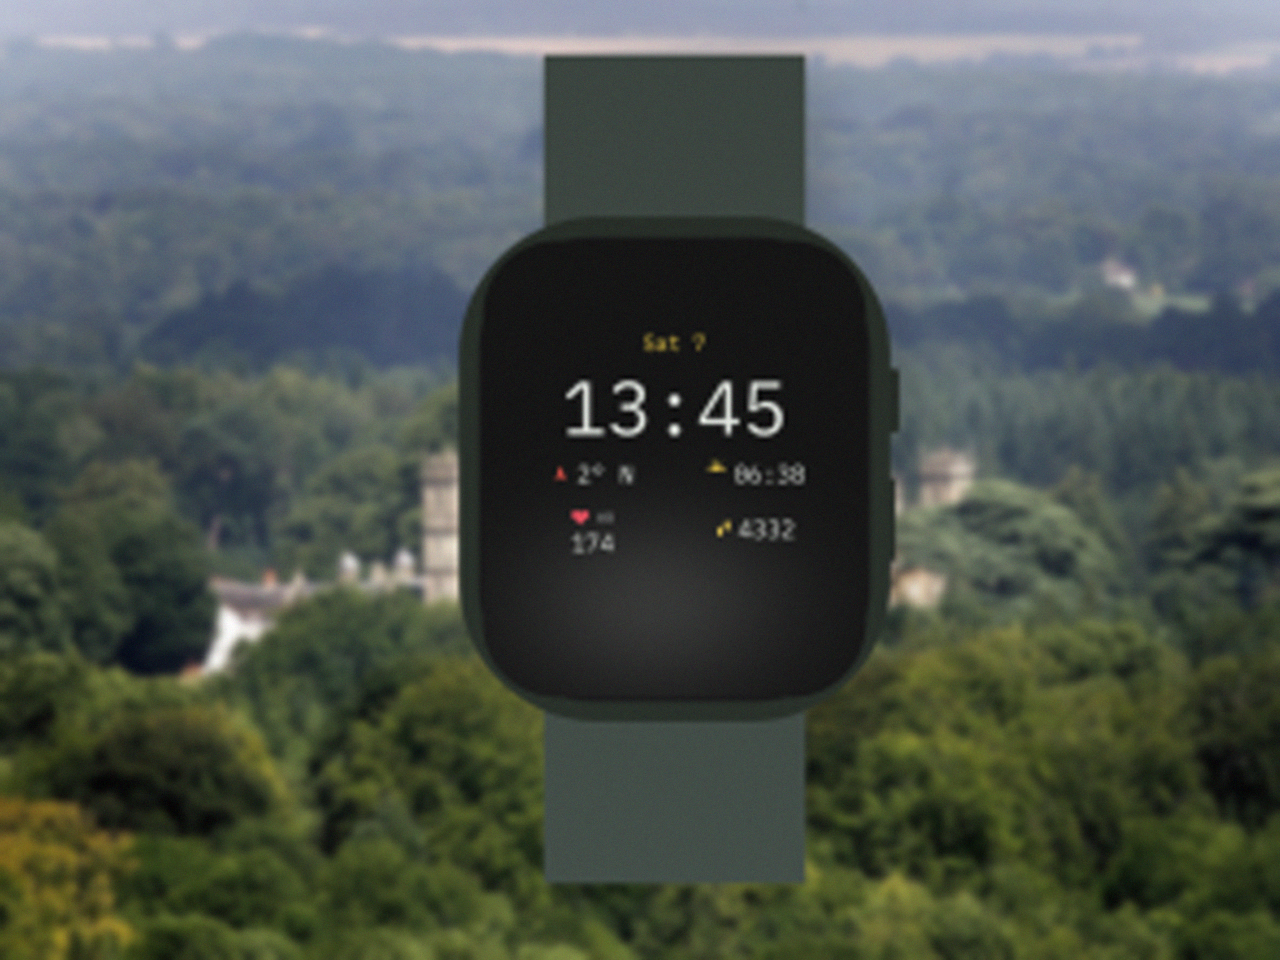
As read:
h=13 m=45
